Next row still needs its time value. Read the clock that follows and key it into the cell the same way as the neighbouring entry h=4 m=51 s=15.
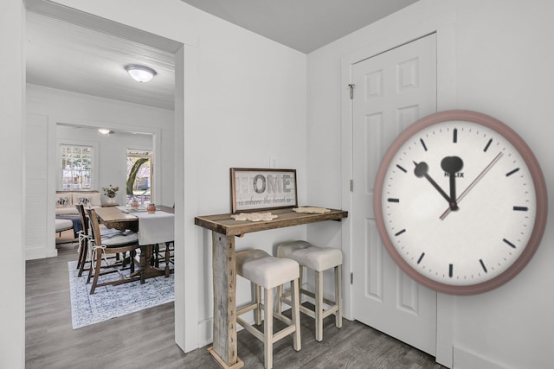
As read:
h=11 m=52 s=7
